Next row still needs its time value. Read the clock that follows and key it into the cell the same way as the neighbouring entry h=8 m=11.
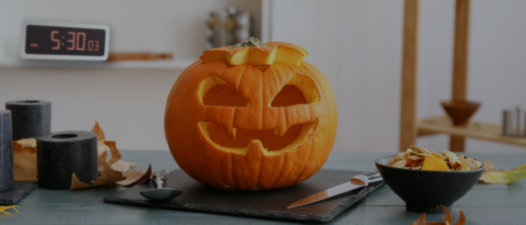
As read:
h=5 m=30
